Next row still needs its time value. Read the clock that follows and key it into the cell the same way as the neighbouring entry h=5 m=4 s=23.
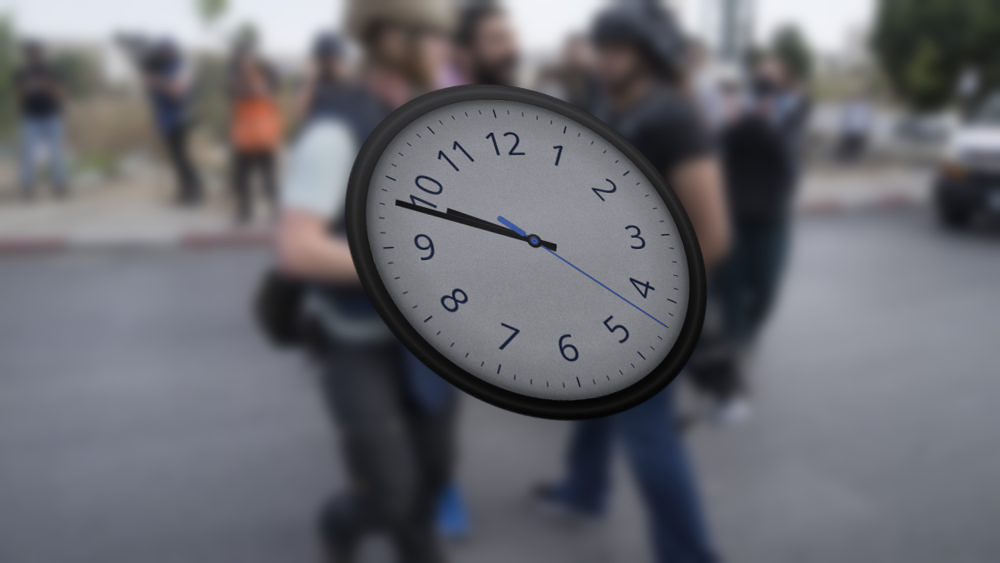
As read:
h=9 m=48 s=22
